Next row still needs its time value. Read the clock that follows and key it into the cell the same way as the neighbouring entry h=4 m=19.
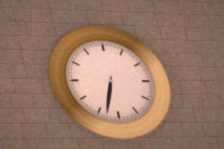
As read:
h=6 m=33
